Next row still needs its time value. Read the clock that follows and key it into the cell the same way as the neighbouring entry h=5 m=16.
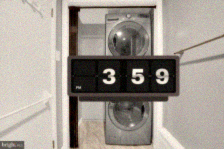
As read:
h=3 m=59
